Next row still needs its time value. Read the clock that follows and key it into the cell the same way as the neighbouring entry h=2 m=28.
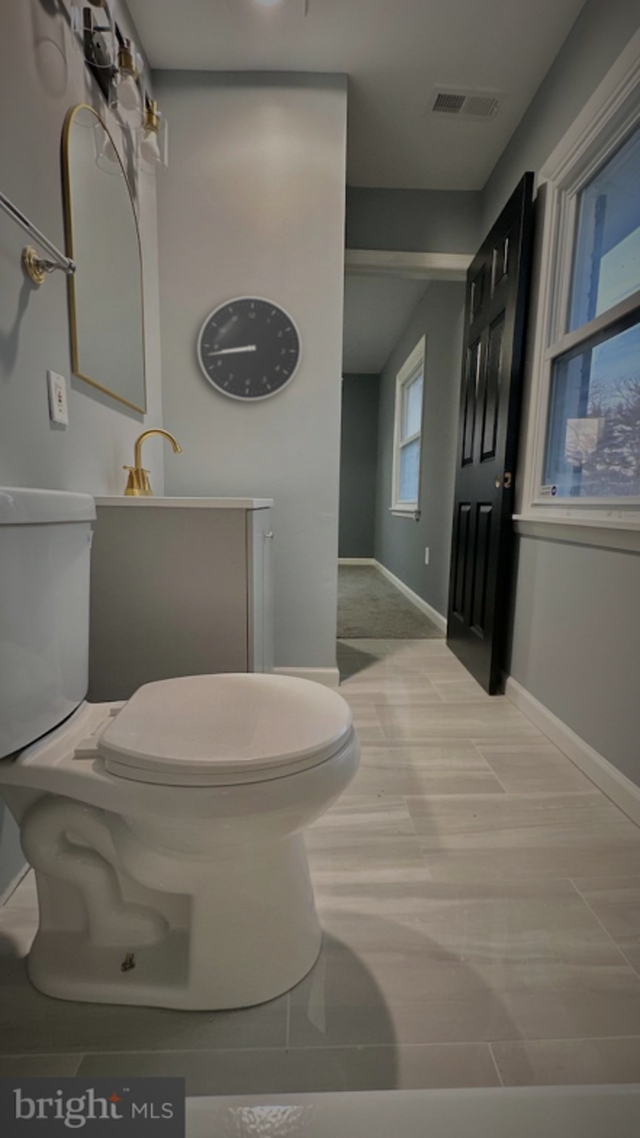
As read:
h=8 m=43
